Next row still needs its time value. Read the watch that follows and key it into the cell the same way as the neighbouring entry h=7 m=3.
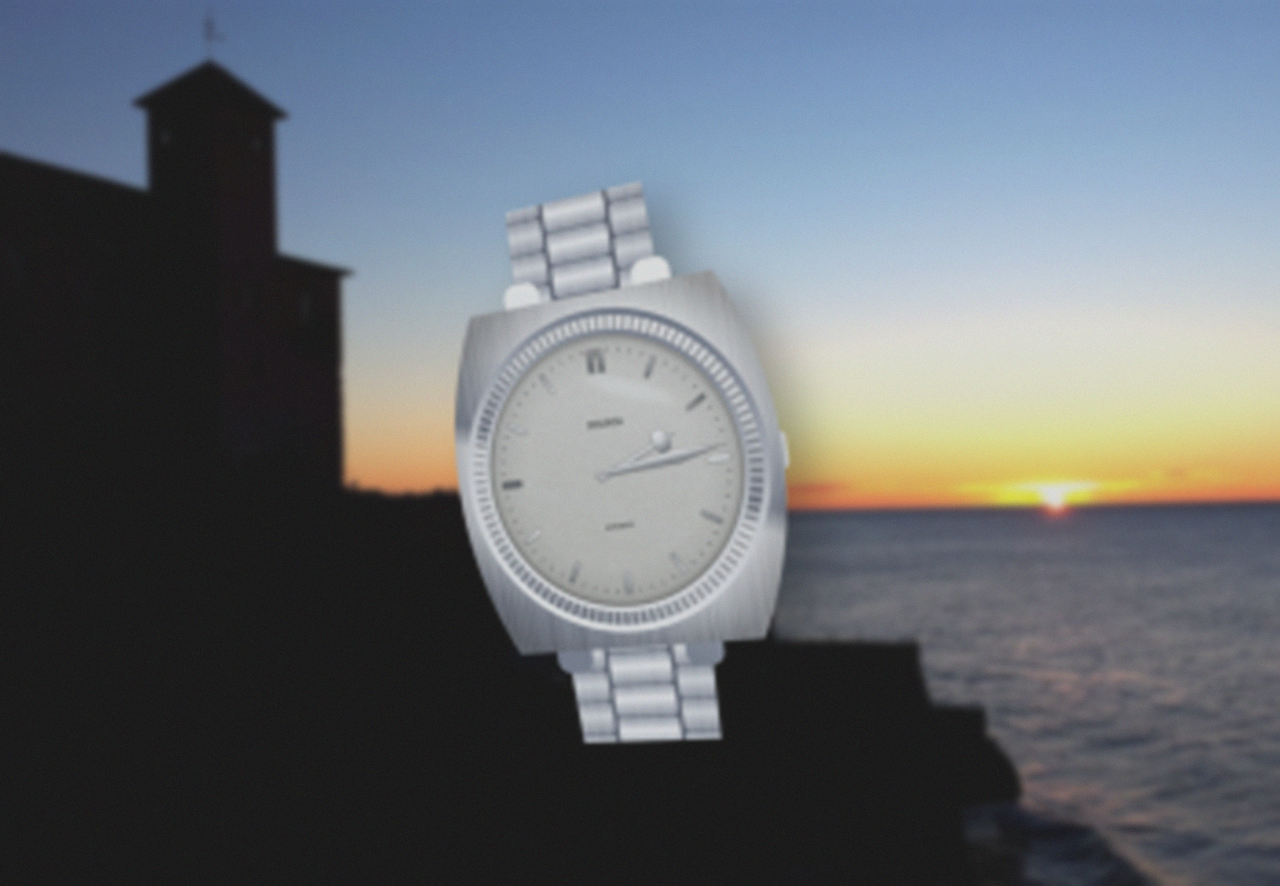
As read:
h=2 m=14
